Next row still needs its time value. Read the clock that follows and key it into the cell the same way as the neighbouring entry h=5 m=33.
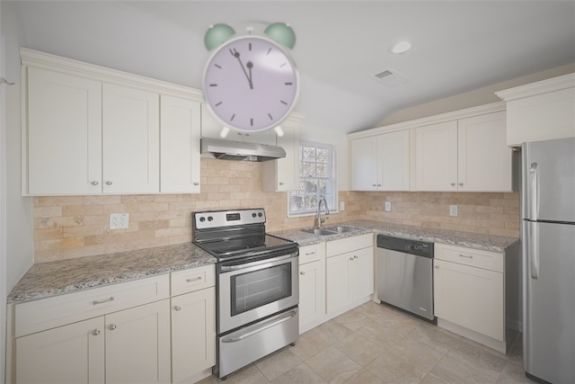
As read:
h=11 m=56
